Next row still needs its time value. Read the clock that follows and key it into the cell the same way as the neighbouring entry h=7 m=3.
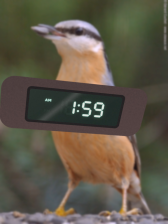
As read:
h=1 m=59
